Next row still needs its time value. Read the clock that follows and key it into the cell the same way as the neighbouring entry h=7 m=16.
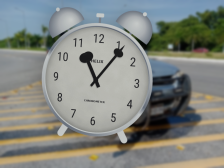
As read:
h=11 m=6
